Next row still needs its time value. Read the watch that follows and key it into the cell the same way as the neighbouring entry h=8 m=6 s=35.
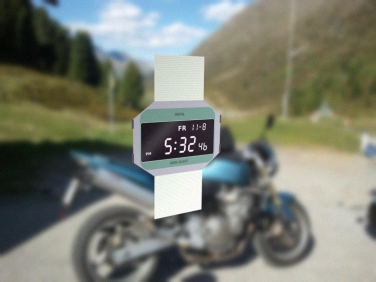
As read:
h=5 m=32 s=46
